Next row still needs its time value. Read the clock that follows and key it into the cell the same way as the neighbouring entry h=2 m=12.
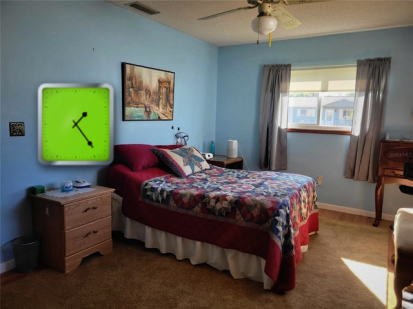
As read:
h=1 m=24
